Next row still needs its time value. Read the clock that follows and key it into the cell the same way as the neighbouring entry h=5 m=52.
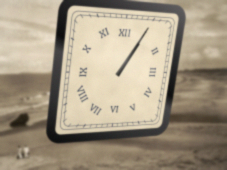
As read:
h=1 m=5
